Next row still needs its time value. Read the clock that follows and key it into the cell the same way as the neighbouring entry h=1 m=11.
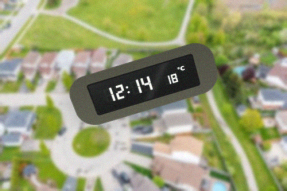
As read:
h=12 m=14
